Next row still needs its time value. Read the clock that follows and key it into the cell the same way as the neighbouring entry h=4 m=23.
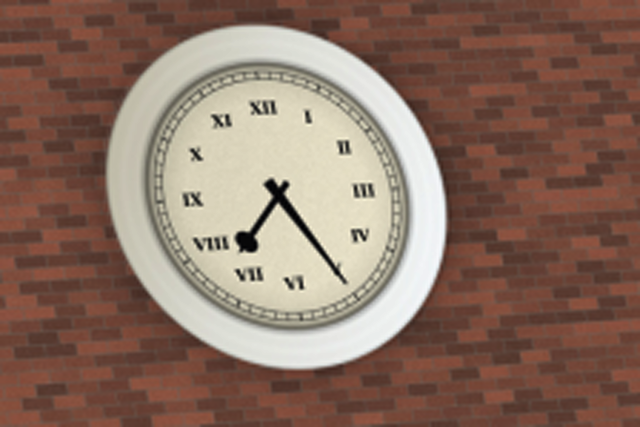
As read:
h=7 m=25
